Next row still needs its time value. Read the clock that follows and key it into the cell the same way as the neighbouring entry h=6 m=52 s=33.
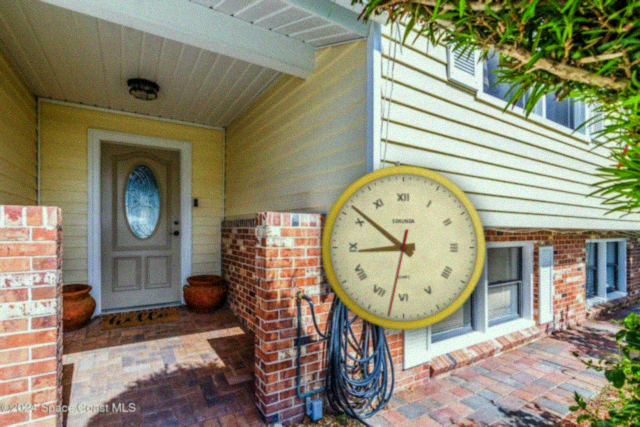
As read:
h=8 m=51 s=32
